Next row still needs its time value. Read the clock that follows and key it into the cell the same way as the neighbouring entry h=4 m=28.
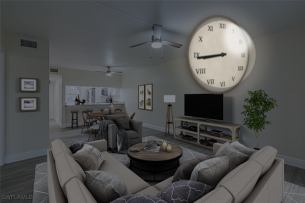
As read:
h=8 m=44
